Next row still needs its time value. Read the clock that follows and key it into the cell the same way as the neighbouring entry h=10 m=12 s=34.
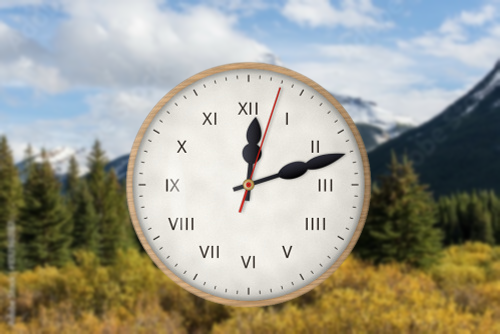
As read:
h=12 m=12 s=3
